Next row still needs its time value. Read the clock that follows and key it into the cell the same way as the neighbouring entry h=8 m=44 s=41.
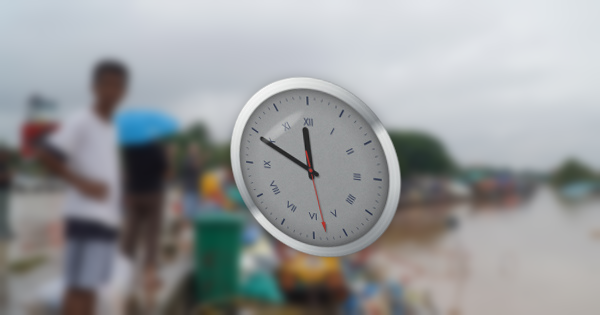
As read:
h=11 m=49 s=28
